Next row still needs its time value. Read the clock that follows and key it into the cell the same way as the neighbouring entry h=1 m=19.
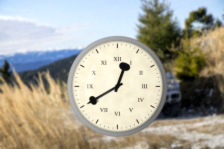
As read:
h=12 m=40
